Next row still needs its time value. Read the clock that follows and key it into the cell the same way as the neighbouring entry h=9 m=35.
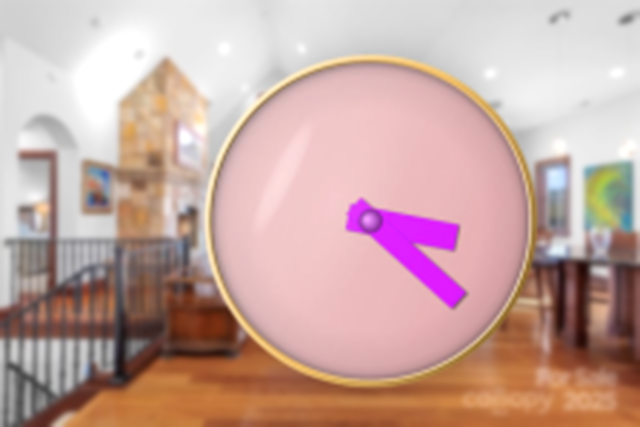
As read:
h=3 m=22
